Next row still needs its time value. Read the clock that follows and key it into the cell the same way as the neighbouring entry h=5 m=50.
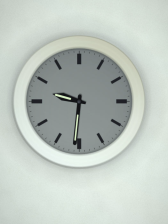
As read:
h=9 m=31
